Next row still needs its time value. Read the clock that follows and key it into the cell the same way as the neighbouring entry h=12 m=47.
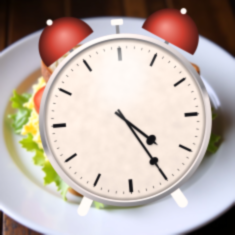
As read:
h=4 m=25
